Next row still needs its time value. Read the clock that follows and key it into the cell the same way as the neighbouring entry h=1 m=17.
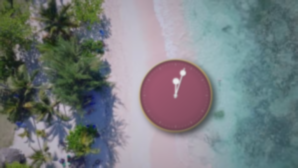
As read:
h=12 m=3
